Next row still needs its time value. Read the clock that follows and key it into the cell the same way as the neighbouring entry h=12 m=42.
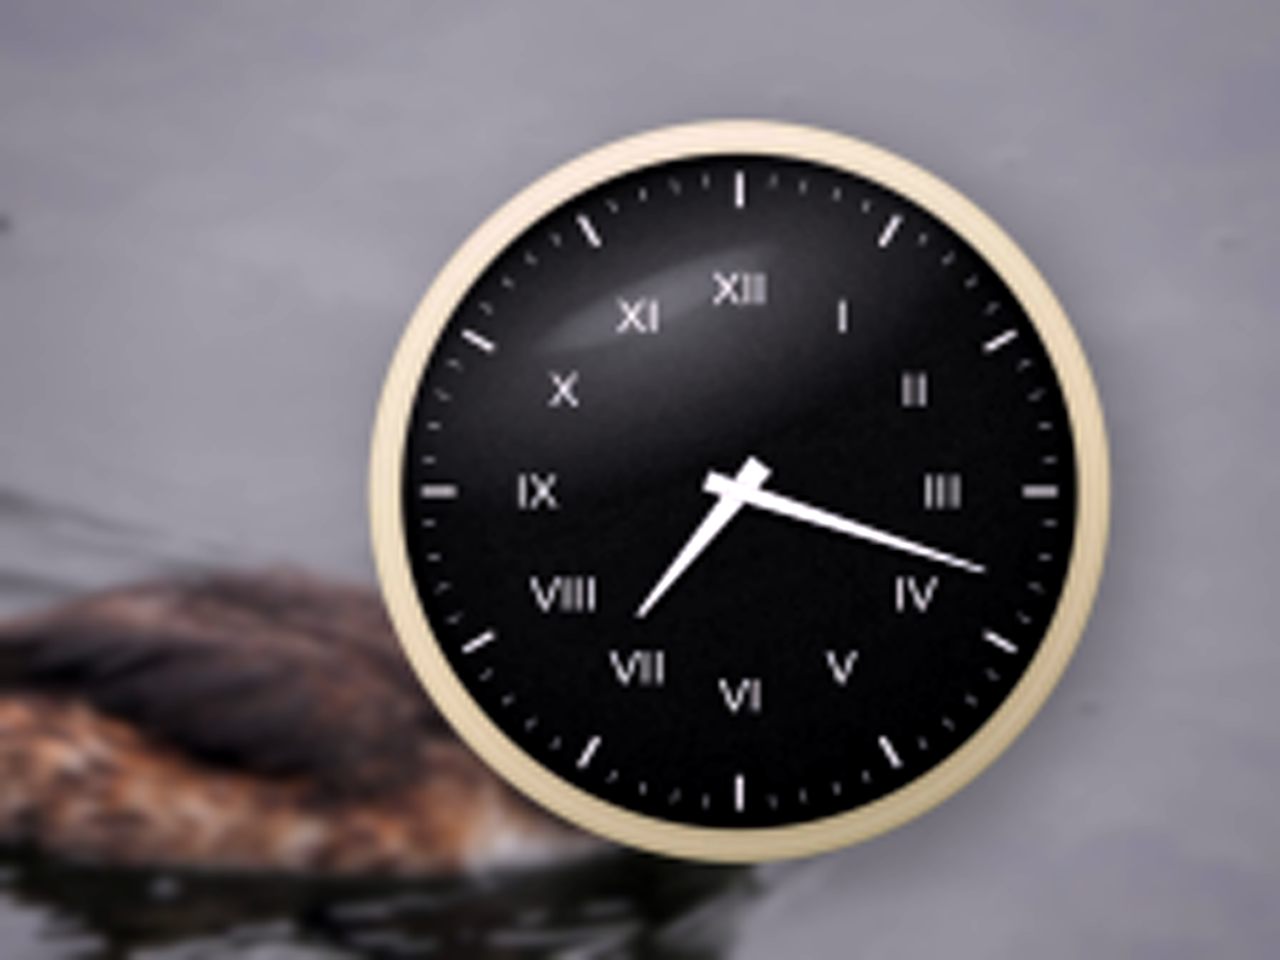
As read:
h=7 m=18
